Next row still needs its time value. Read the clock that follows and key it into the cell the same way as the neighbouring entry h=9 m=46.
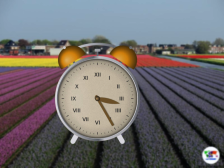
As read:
h=3 m=25
